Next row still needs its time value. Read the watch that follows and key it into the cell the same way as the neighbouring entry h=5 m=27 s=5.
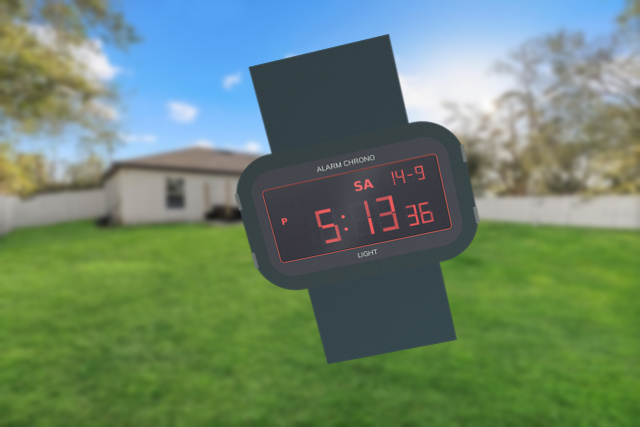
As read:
h=5 m=13 s=36
